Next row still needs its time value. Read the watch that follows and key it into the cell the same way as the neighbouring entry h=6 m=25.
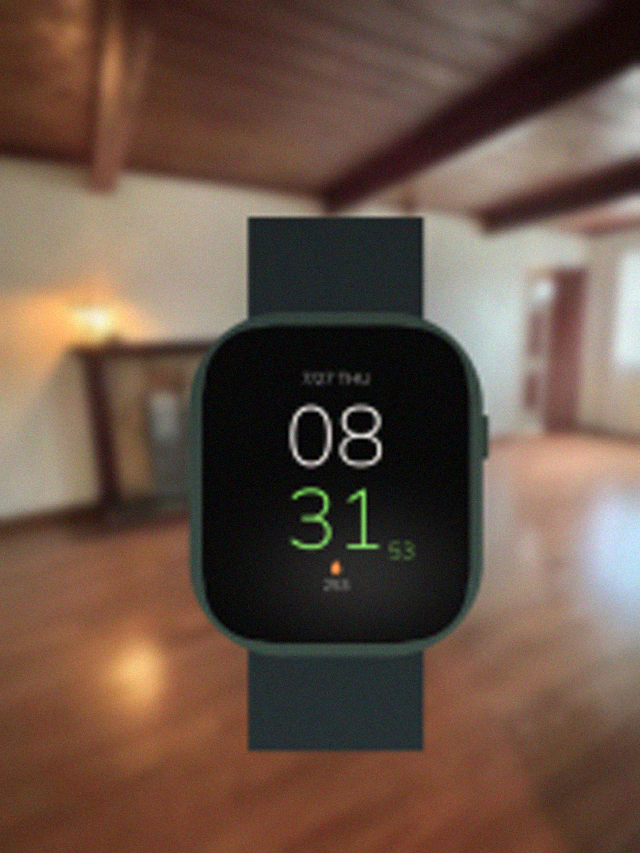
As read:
h=8 m=31
